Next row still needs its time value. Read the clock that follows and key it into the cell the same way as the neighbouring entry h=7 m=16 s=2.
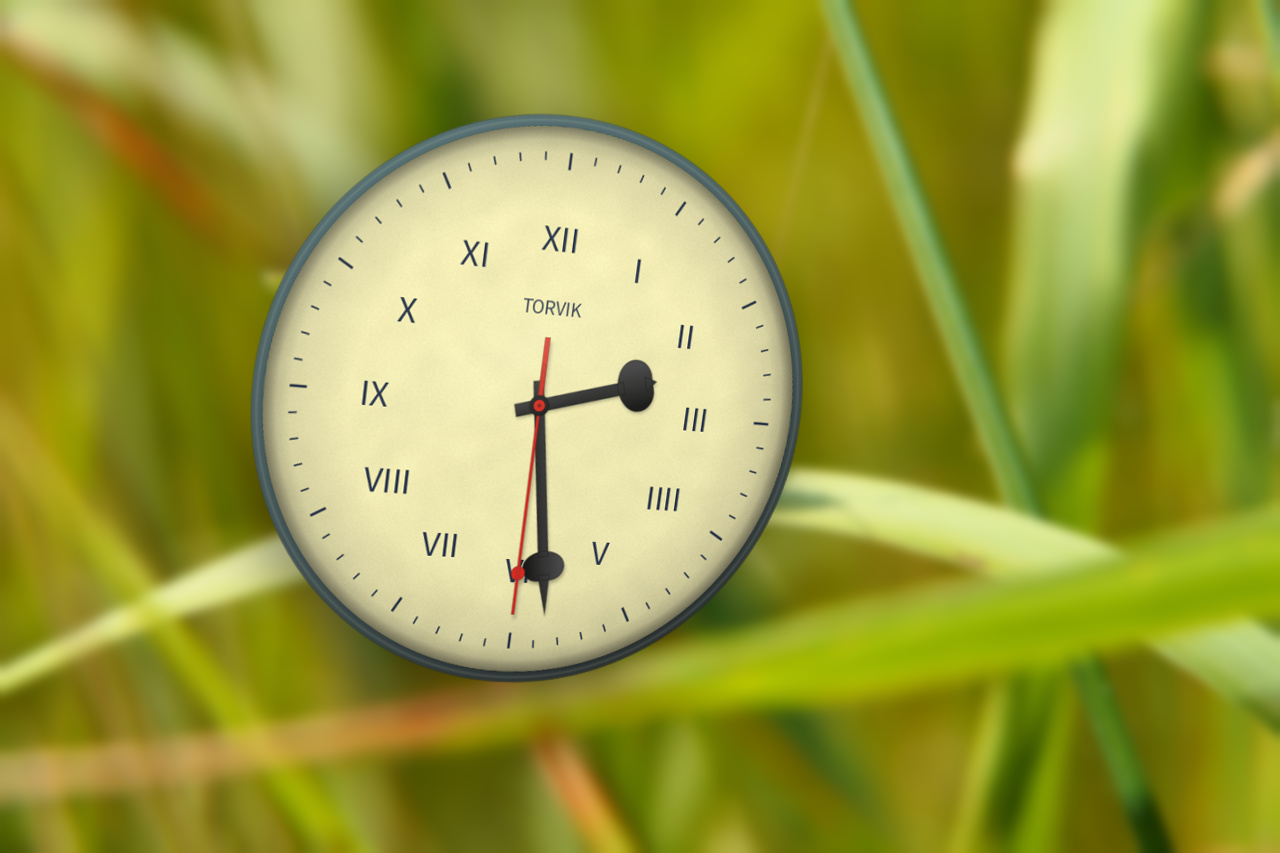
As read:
h=2 m=28 s=30
